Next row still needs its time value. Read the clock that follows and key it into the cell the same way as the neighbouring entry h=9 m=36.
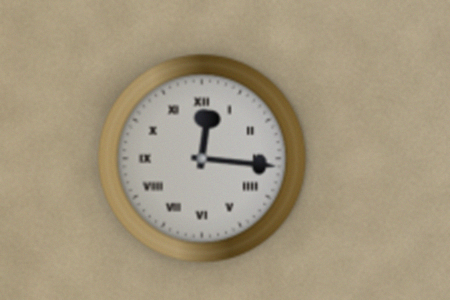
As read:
h=12 m=16
